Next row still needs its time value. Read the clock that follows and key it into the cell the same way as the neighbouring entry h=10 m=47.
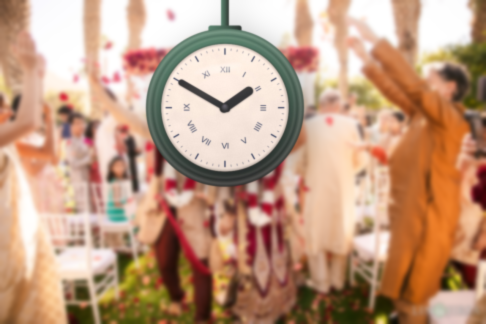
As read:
h=1 m=50
